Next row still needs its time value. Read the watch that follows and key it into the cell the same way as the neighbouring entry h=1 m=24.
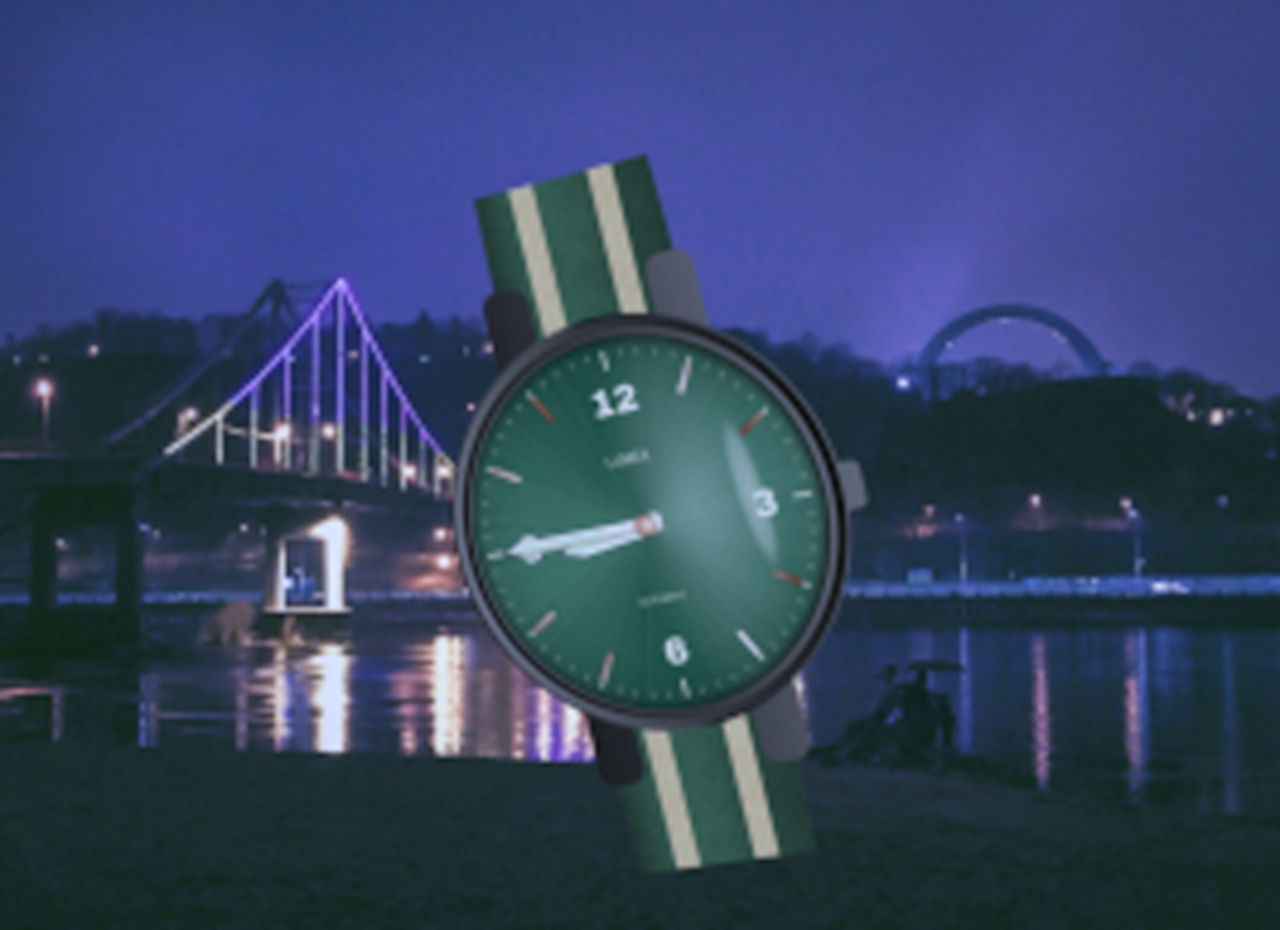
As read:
h=8 m=45
